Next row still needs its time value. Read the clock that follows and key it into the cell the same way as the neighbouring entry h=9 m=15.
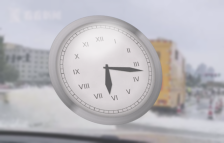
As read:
h=6 m=17
